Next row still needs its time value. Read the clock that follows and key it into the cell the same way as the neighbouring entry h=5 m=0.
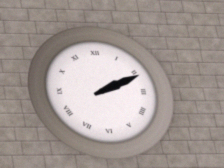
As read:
h=2 m=11
